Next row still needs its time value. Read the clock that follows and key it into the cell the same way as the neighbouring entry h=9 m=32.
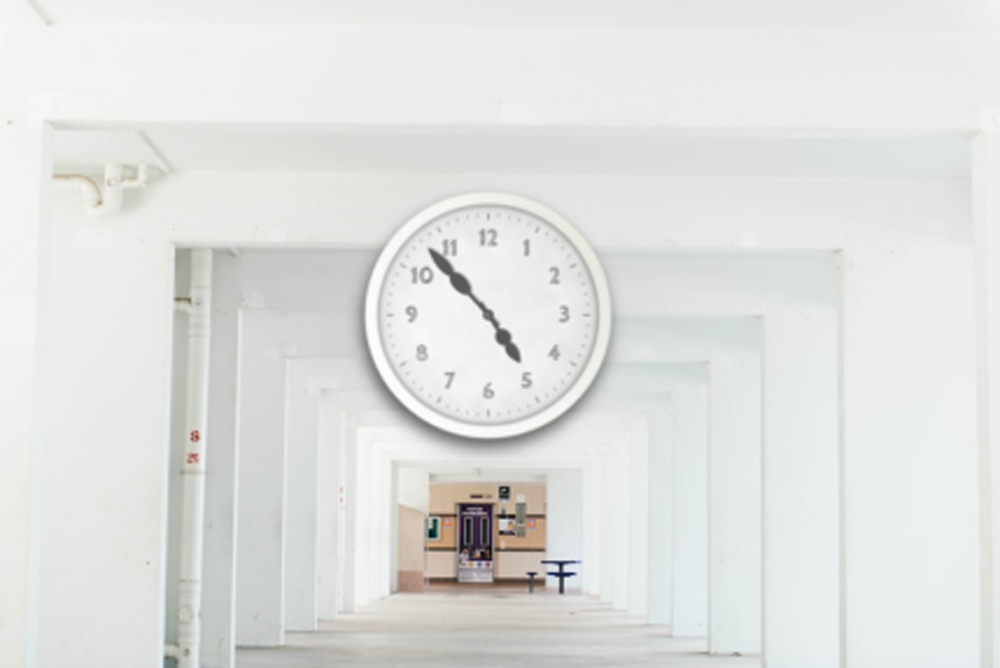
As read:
h=4 m=53
